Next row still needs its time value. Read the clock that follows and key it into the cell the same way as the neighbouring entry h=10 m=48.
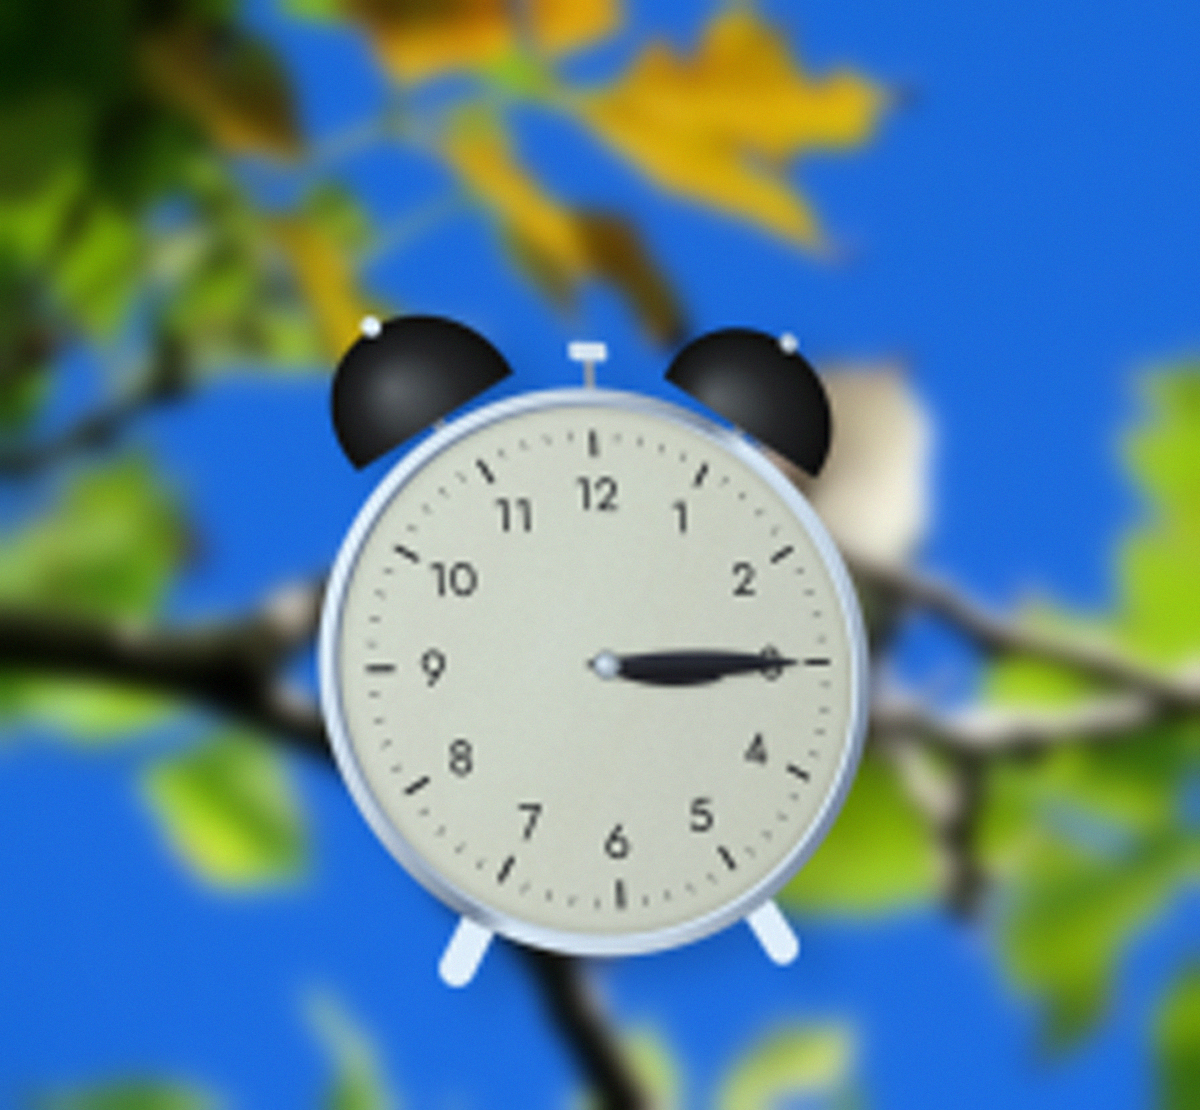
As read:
h=3 m=15
